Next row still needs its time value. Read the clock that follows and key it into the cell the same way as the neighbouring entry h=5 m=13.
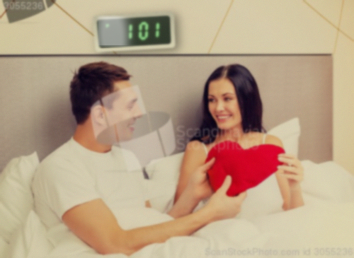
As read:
h=1 m=1
